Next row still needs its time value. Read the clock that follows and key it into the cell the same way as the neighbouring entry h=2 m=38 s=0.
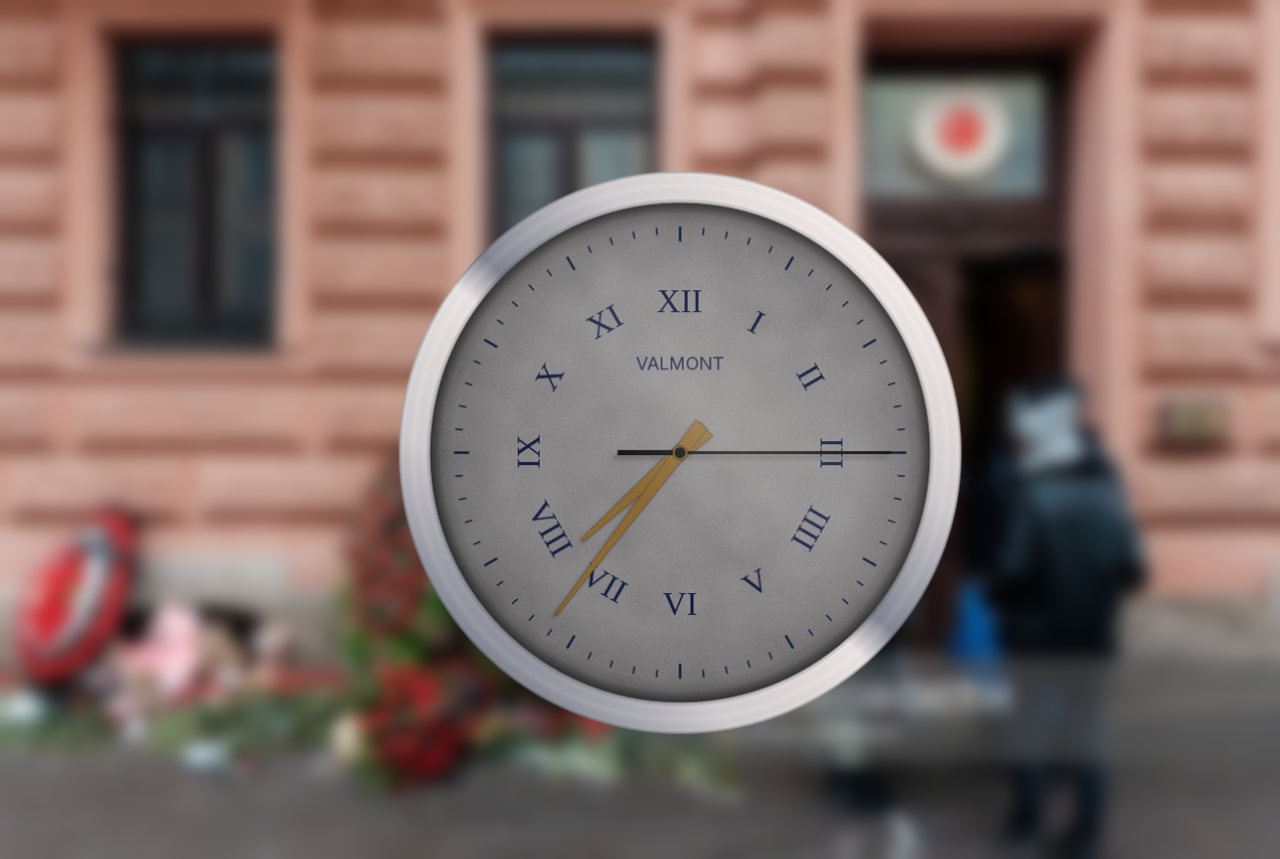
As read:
h=7 m=36 s=15
